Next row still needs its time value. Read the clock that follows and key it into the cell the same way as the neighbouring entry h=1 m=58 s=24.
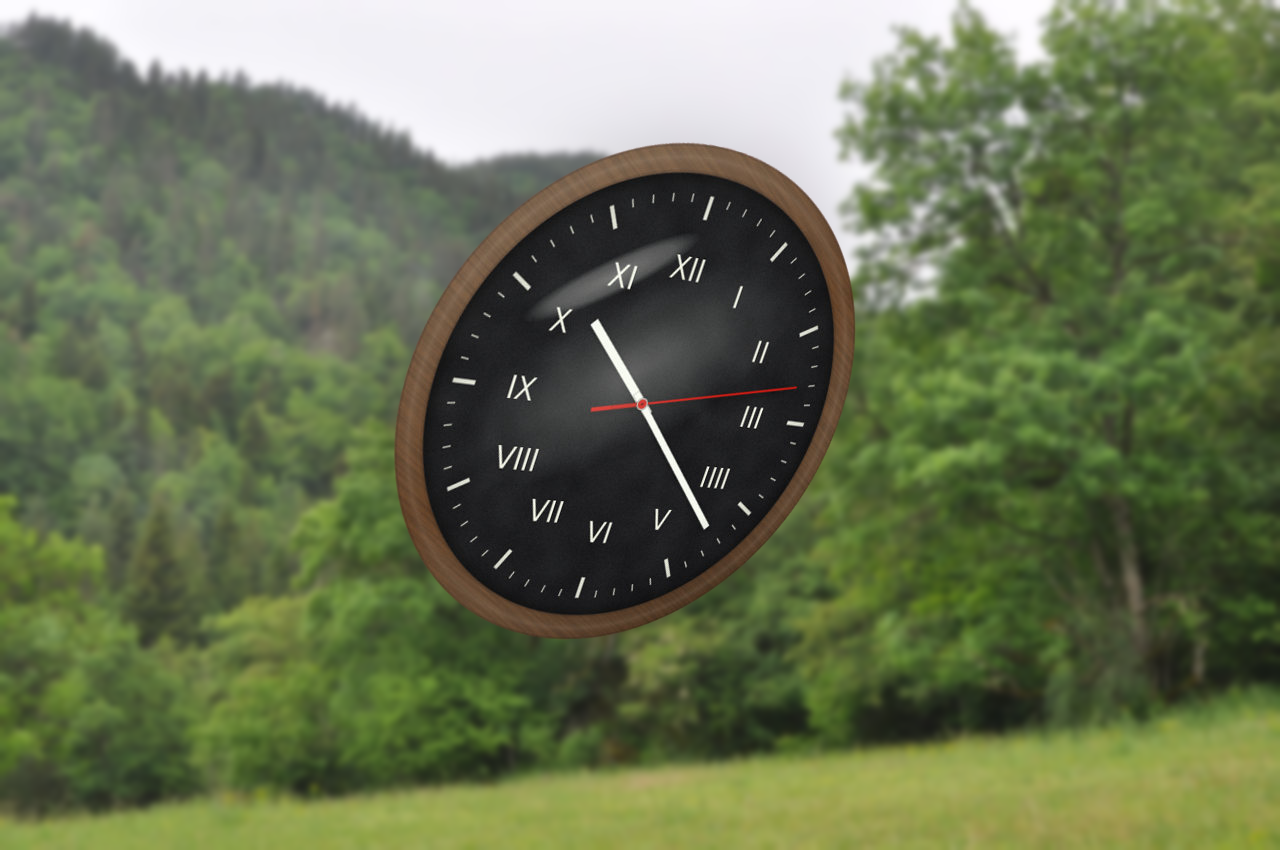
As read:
h=10 m=22 s=13
